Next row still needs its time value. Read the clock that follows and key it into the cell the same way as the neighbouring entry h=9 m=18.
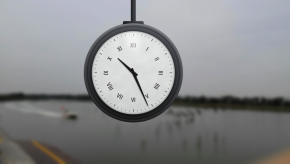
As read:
h=10 m=26
